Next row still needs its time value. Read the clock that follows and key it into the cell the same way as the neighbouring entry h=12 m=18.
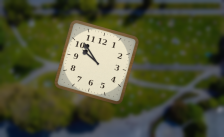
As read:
h=9 m=52
